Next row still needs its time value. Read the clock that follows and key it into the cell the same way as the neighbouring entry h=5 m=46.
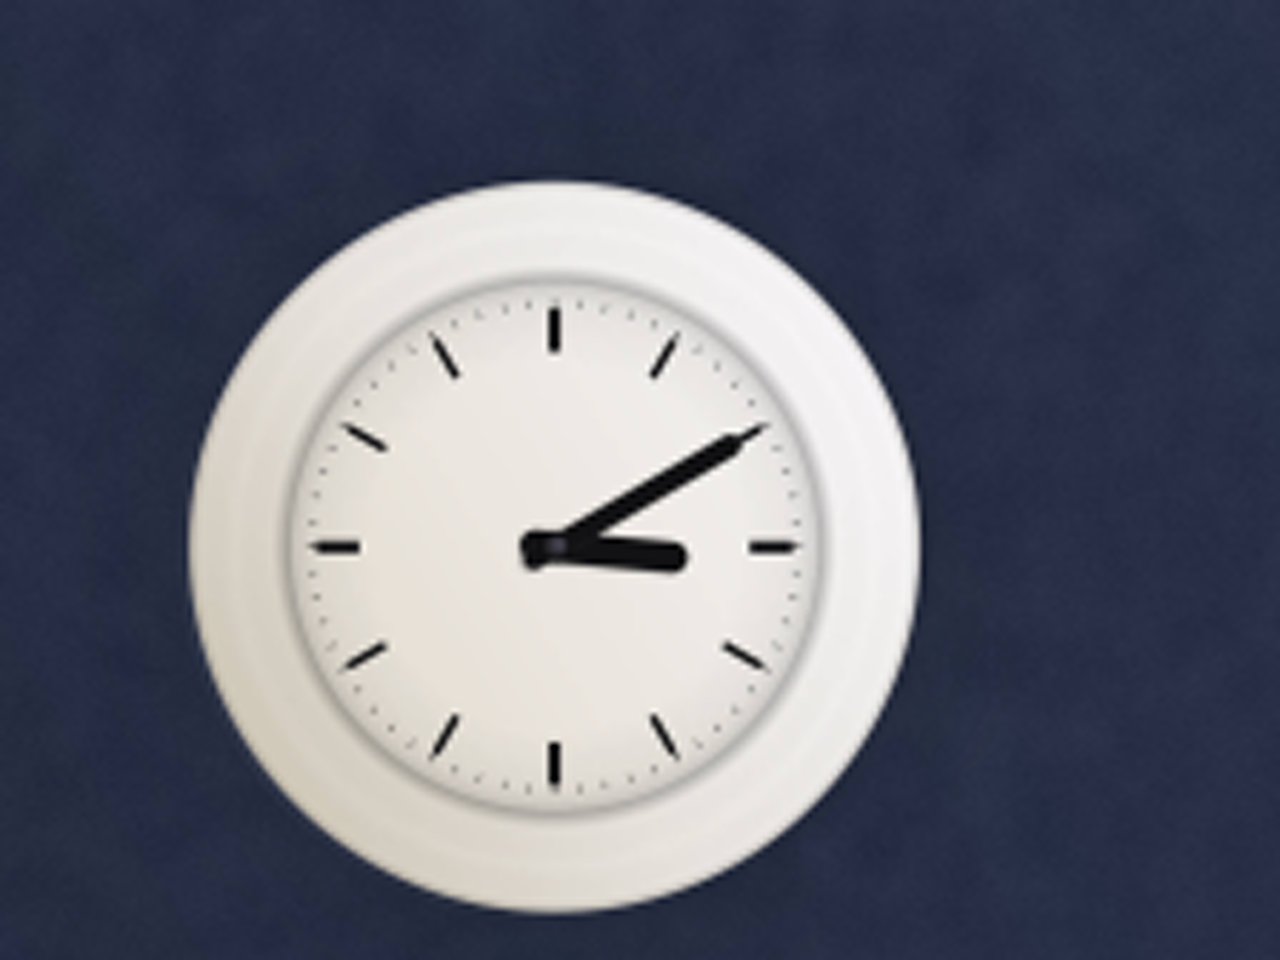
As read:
h=3 m=10
